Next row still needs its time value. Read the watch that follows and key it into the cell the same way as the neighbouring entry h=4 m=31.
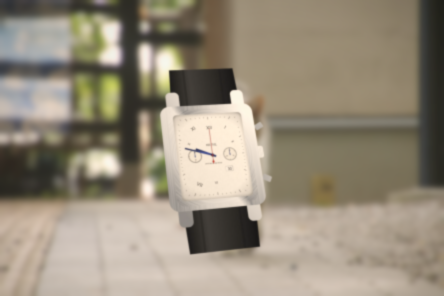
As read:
h=9 m=48
